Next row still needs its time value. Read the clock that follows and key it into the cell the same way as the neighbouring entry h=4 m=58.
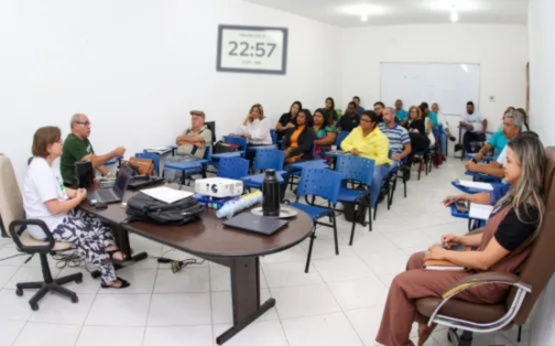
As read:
h=22 m=57
